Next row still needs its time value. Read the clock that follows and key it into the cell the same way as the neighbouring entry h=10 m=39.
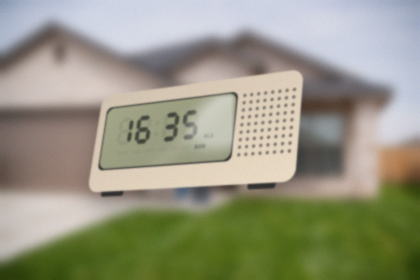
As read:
h=16 m=35
